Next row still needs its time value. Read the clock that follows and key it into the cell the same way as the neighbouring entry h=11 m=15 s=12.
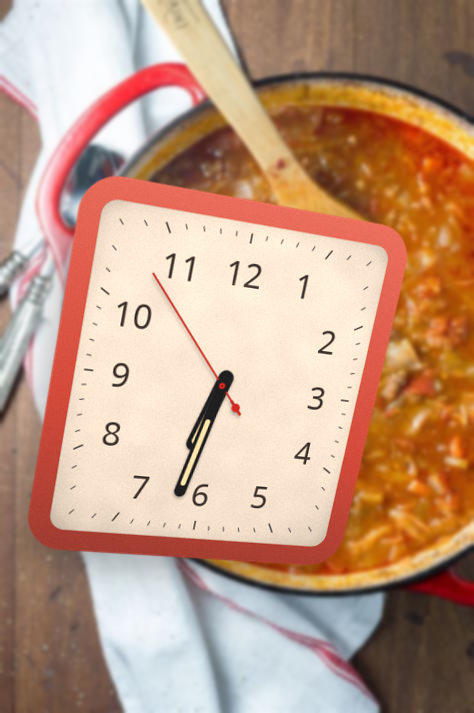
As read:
h=6 m=31 s=53
